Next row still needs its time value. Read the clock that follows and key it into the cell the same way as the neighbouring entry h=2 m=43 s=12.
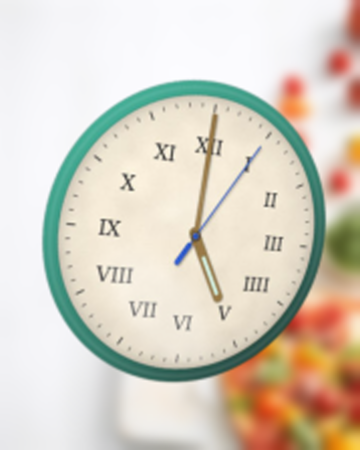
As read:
h=5 m=0 s=5
